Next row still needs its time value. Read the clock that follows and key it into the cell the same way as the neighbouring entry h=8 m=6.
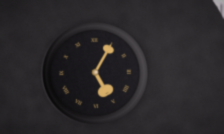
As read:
h=5 m=5
